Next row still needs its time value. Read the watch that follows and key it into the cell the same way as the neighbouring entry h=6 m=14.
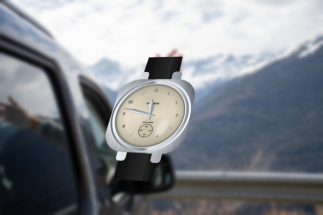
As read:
h=11 m=47
